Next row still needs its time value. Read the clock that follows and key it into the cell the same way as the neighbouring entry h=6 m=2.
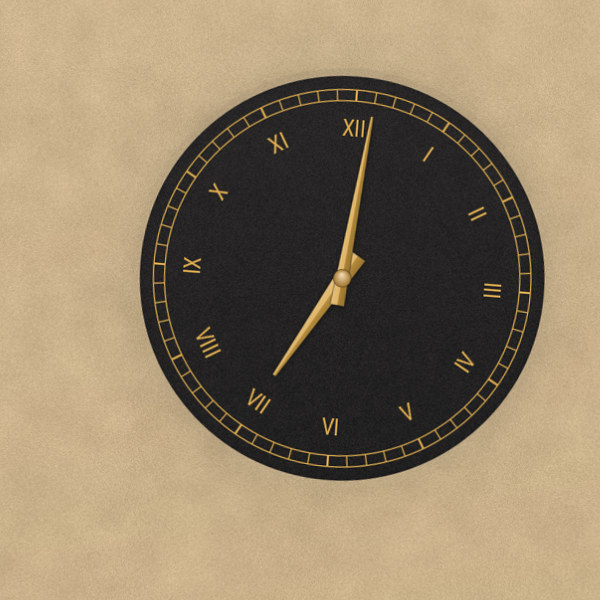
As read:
h=7 m=1
